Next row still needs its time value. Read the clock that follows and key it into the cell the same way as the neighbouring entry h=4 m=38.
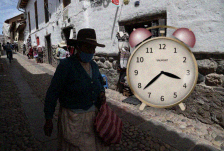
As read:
h=3 m=38
